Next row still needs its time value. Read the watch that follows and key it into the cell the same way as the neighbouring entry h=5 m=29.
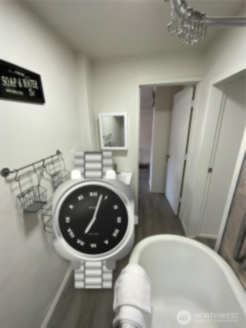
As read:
h=7 m=3
